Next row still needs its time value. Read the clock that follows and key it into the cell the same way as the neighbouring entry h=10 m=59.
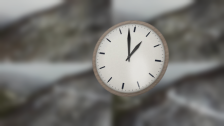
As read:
h=12 m=58
